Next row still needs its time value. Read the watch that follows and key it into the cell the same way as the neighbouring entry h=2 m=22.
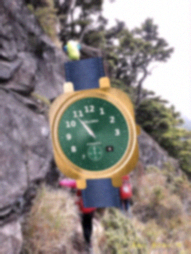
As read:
h=10 m=54
